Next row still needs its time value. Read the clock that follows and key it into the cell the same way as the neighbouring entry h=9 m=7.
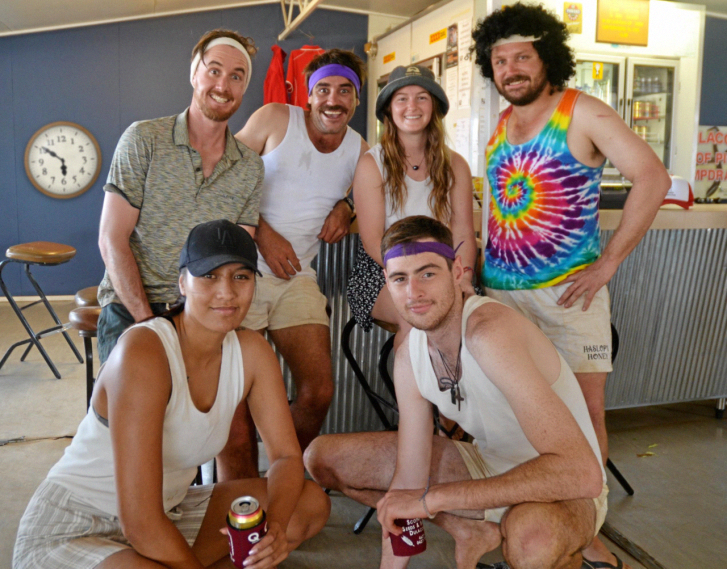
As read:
h=5 m=51
